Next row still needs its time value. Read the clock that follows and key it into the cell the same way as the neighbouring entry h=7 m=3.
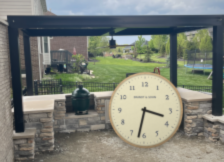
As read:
h=3 m=32
